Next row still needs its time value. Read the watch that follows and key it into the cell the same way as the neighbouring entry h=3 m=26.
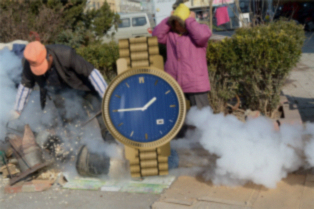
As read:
h=1 m=45
